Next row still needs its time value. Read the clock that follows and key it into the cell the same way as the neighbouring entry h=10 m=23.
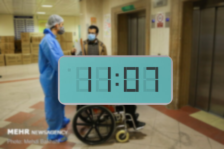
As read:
h=11 m=7
